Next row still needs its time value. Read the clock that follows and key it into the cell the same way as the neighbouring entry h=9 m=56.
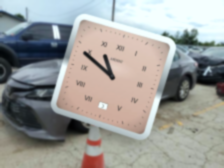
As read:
h=10 m=49
